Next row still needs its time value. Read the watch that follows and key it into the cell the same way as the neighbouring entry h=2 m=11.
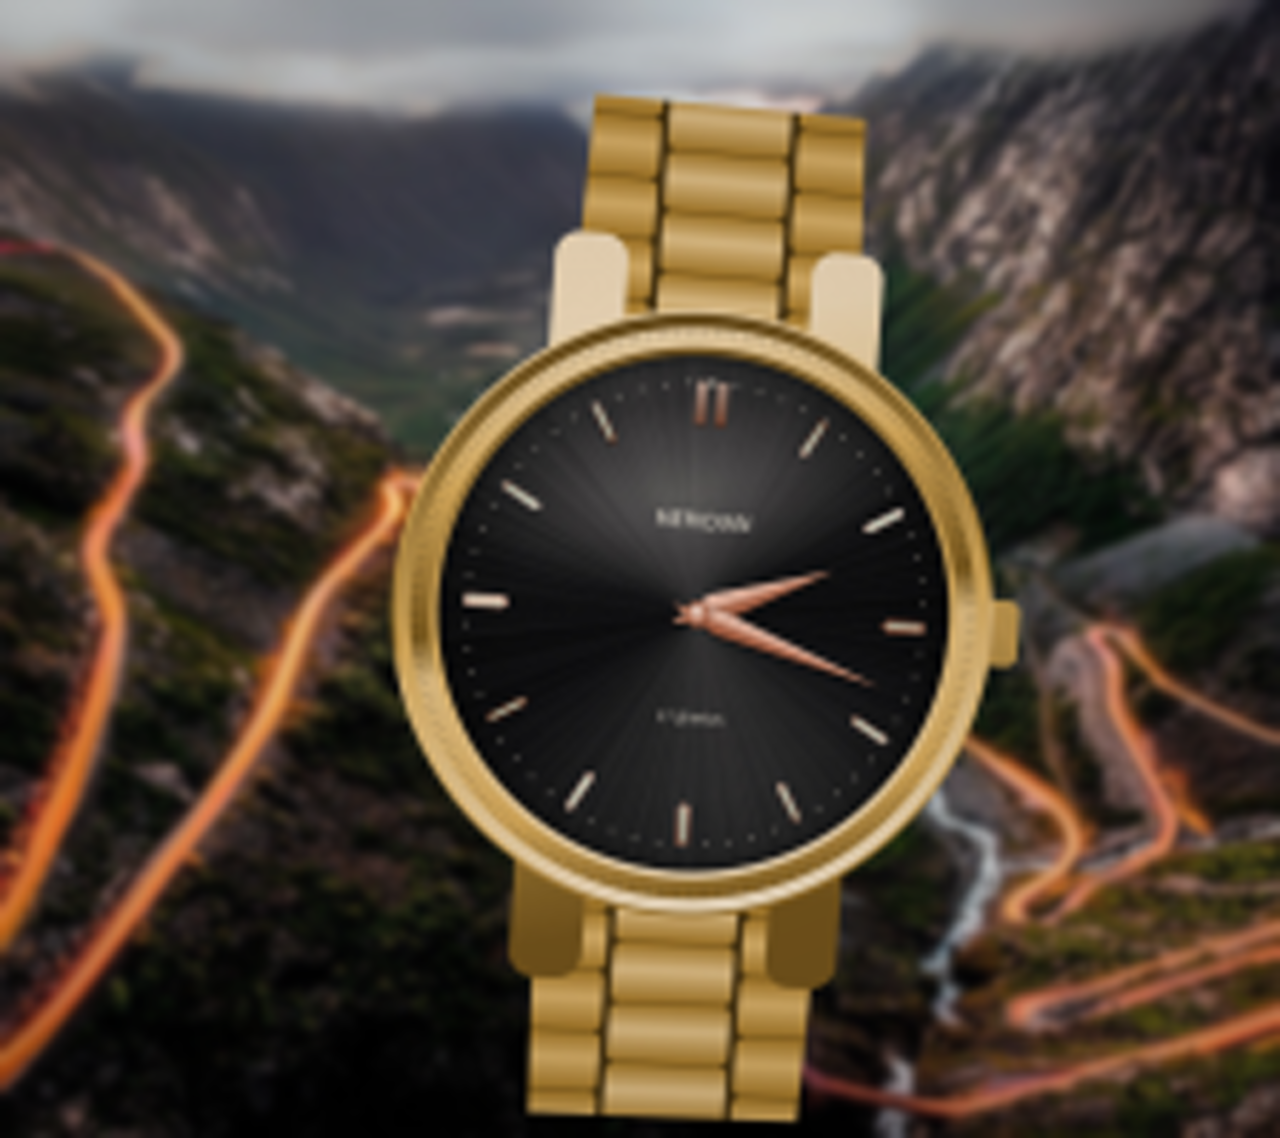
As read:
h=2 m=18
